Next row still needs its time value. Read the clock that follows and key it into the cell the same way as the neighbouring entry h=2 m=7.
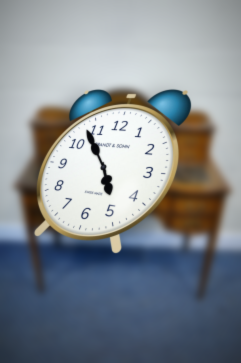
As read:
h=4 m=53
